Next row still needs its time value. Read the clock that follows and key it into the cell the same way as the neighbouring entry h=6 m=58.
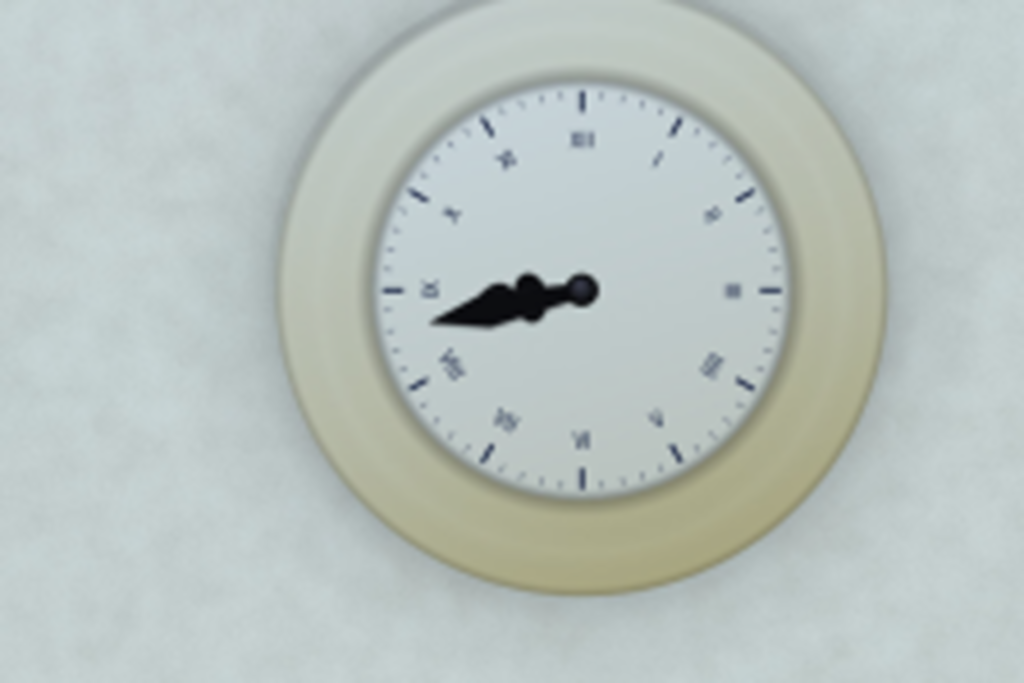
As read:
h=8 m=43
